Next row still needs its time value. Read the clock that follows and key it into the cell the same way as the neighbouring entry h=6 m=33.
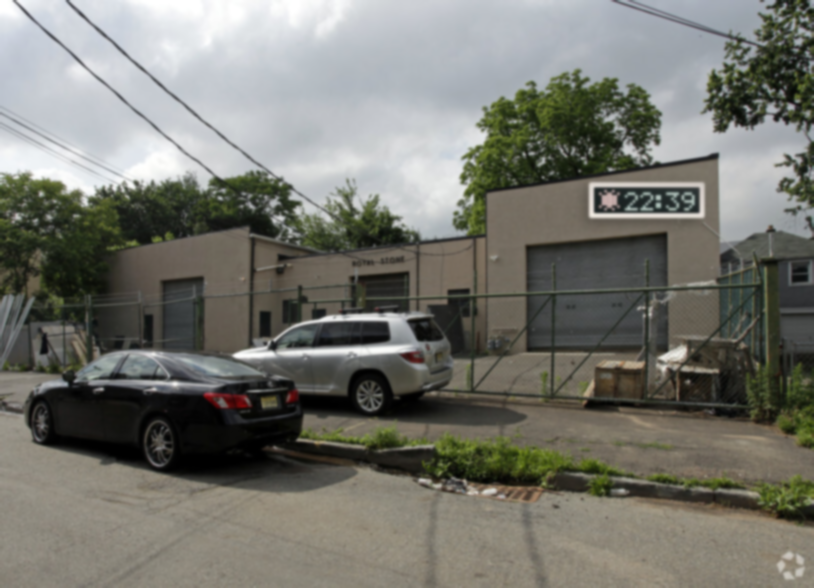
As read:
h=22 m=39
